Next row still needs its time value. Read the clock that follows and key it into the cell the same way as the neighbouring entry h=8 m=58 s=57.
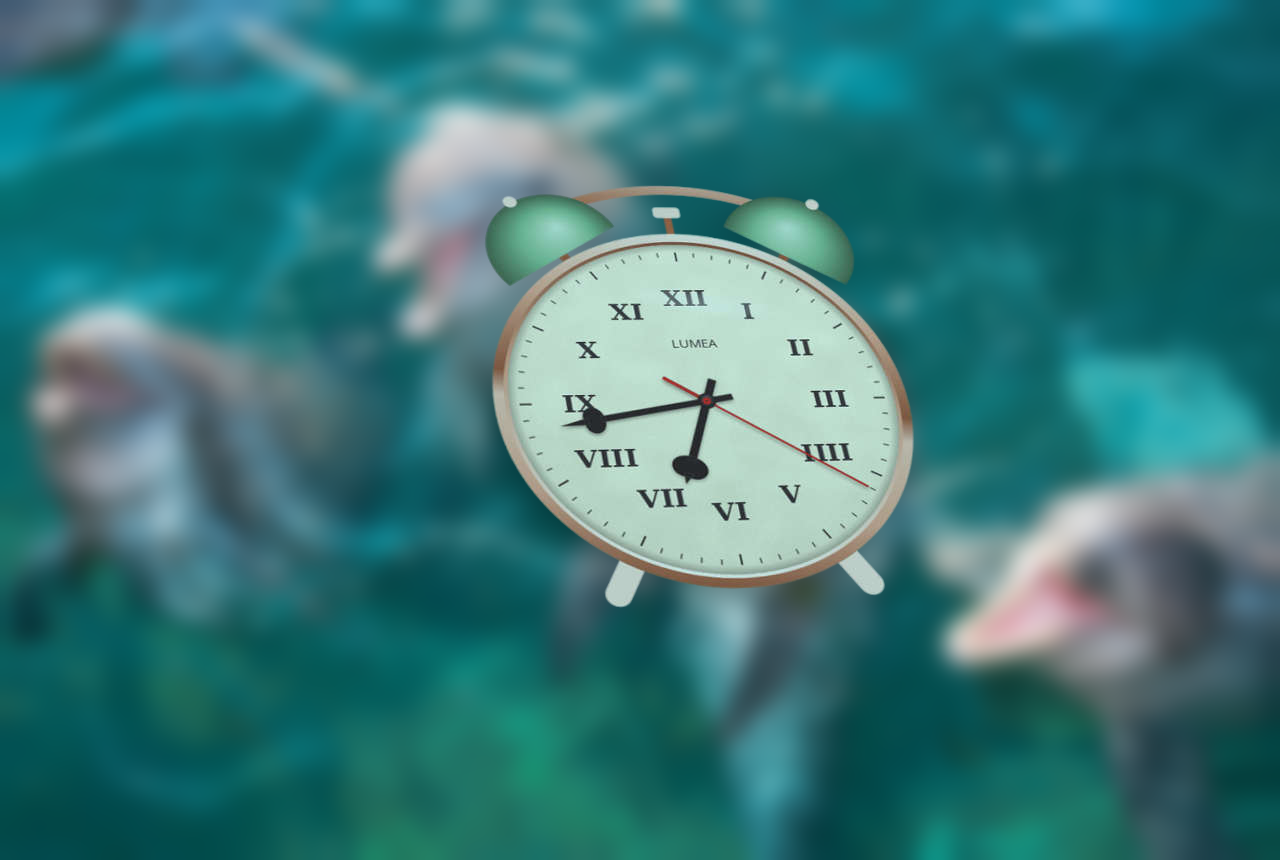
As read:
h=6 m=43 s=21
